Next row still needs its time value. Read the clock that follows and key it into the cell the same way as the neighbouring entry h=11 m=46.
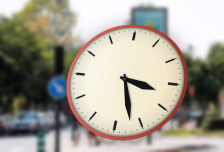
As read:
h=3 m=27
